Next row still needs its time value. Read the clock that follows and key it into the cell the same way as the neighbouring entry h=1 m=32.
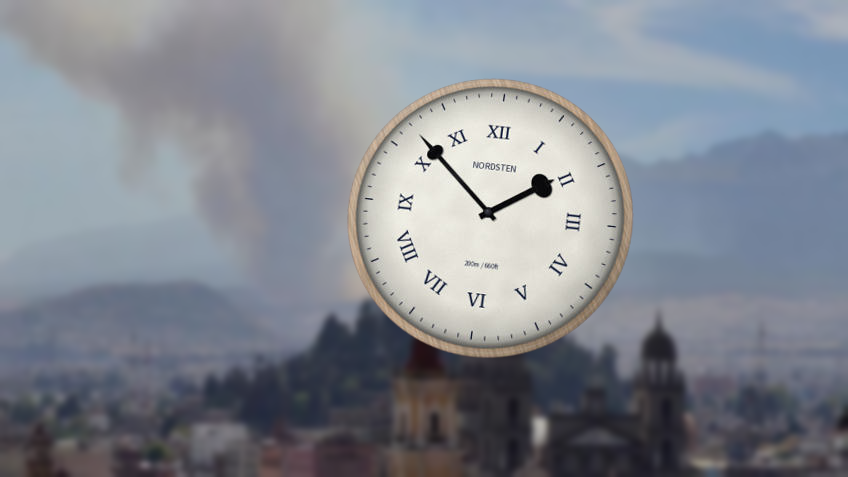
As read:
h=1 m=52
